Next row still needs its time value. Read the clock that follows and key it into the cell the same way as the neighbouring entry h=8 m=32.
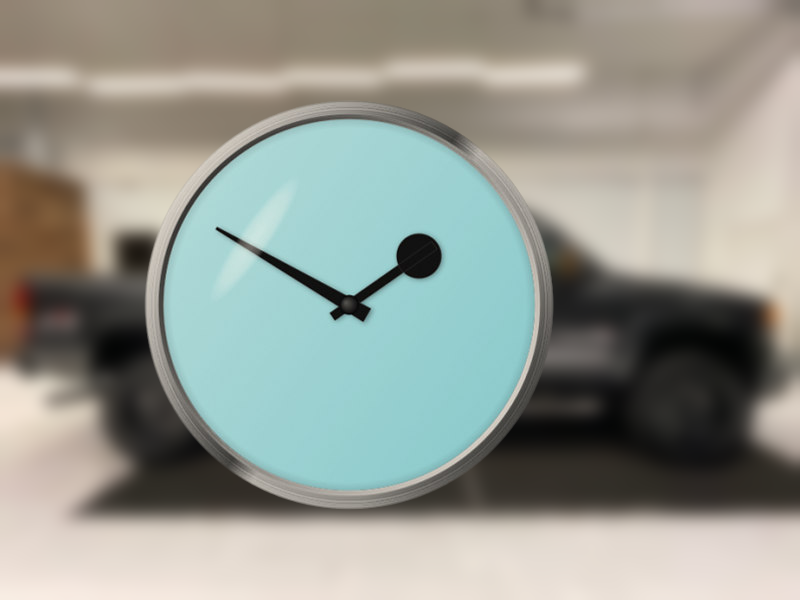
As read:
h=1 m=50
